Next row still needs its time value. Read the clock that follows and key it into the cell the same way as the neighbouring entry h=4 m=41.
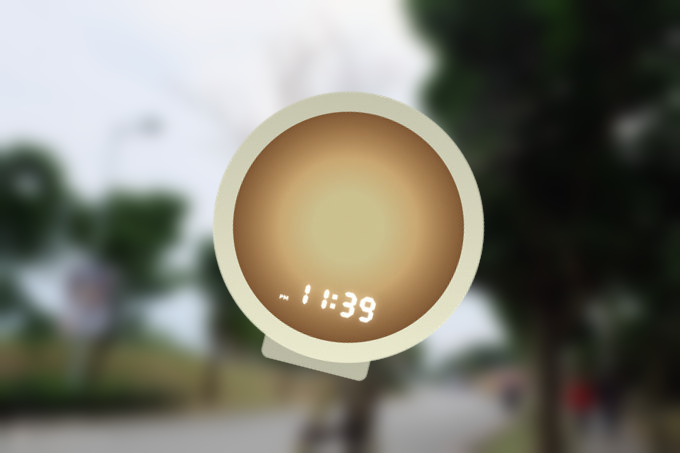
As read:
h=11 m=39
